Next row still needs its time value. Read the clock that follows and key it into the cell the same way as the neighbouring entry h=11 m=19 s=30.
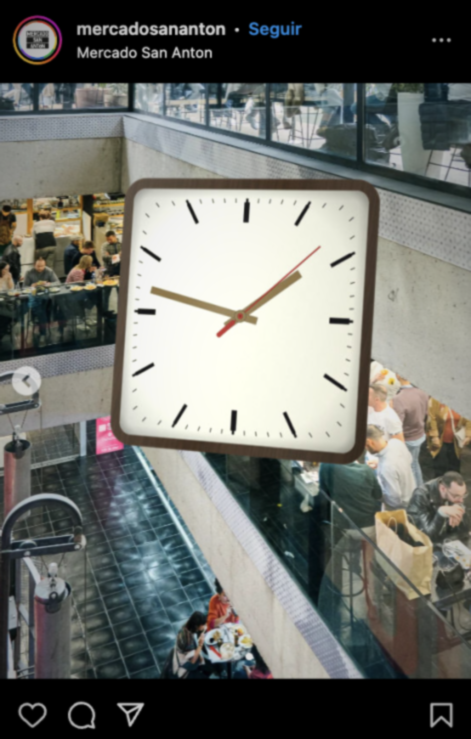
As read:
h=1 m=47 s=8
